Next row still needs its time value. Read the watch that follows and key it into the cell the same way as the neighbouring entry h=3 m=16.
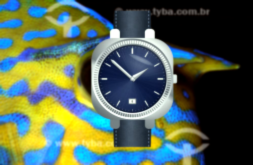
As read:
h=1 m=52
